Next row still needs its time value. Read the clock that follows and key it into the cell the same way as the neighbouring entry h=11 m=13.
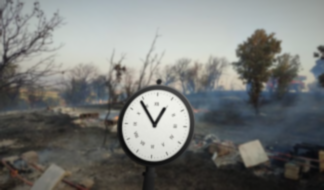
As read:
h=12 m=54
